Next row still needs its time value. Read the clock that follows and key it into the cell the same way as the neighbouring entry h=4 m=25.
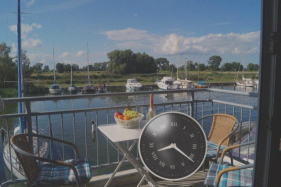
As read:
h=8 m=21
